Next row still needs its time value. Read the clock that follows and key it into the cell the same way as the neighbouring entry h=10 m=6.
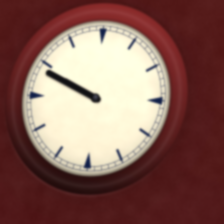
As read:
h=9 m=49
